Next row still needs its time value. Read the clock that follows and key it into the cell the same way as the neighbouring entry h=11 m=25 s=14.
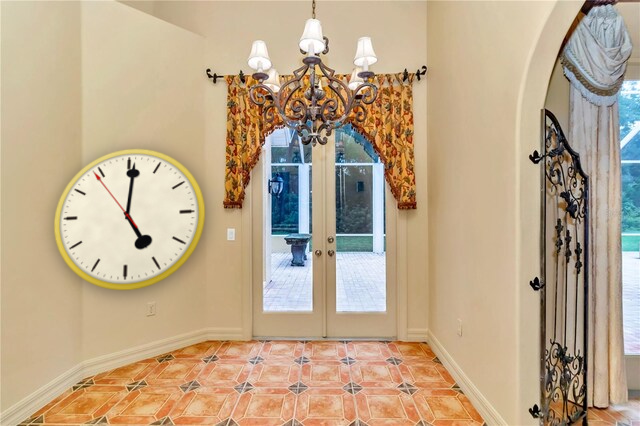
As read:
h=5 m=0 s=54
